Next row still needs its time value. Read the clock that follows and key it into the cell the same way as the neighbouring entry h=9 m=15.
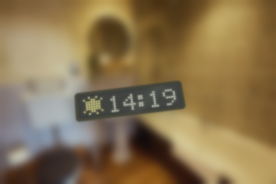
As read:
h=14 m=19
